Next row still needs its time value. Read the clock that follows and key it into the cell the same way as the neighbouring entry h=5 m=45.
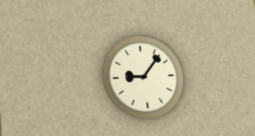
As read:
h=9 m=7
